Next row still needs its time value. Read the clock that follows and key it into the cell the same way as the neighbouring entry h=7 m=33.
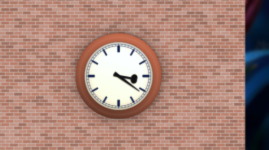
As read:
h=3 m=21
